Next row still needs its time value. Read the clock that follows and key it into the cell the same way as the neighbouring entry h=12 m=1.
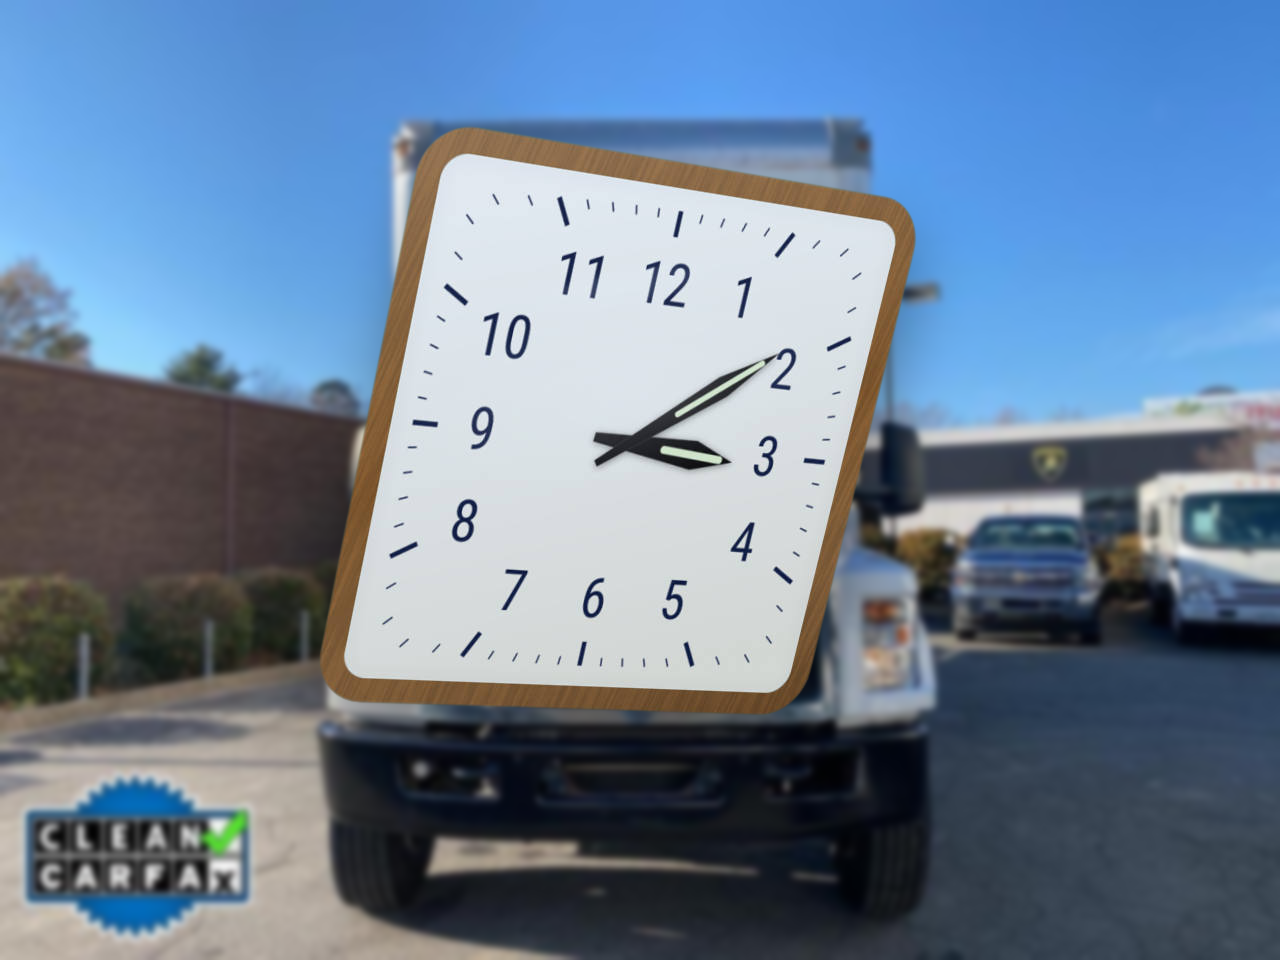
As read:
h=3 m=9
